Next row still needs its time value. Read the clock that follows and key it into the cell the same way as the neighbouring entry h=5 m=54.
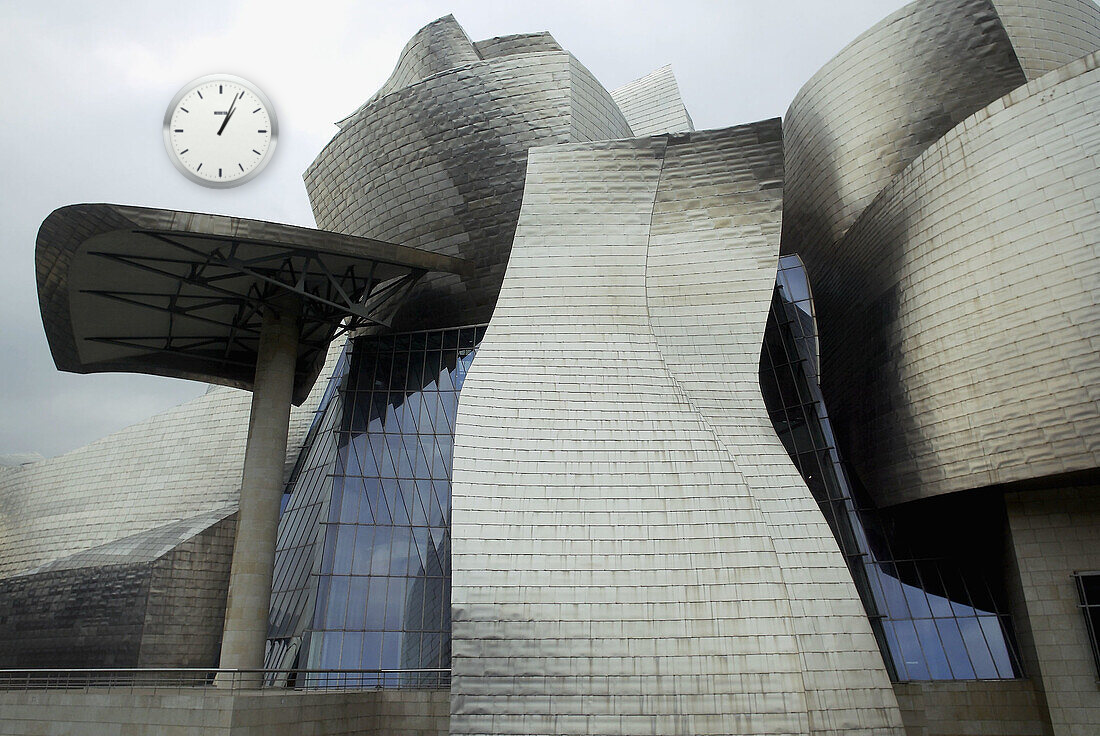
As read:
h=1 m=4
